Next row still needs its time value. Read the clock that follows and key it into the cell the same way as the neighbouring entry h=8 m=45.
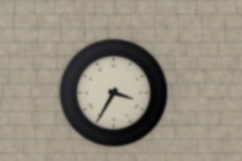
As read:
h=3 m=35
